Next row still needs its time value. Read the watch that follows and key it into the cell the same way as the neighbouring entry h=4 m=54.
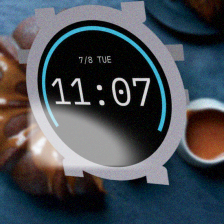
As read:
h=11 m=7
